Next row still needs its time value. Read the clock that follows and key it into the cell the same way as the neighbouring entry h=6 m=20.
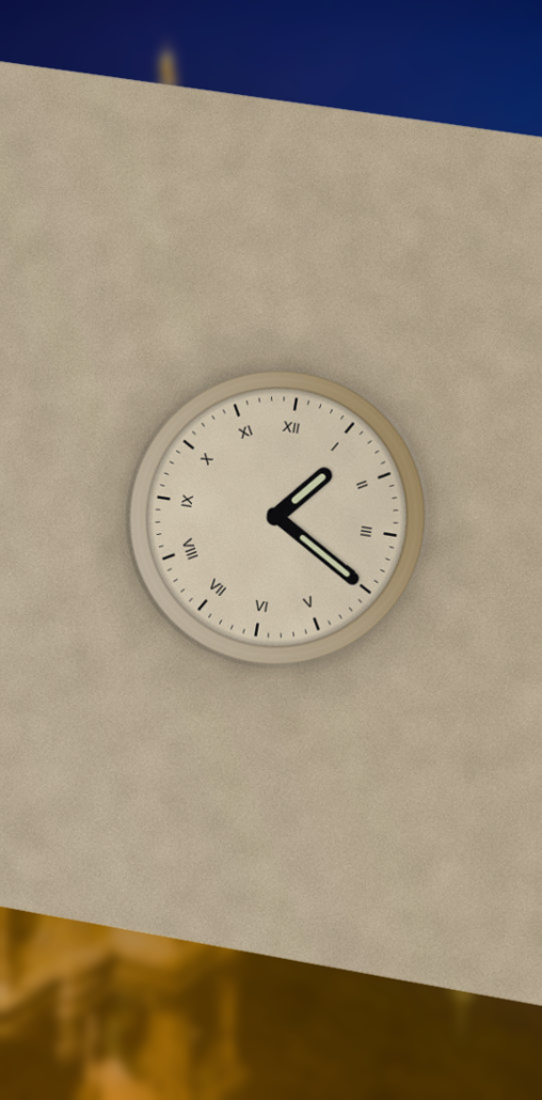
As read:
h=1 m=20
